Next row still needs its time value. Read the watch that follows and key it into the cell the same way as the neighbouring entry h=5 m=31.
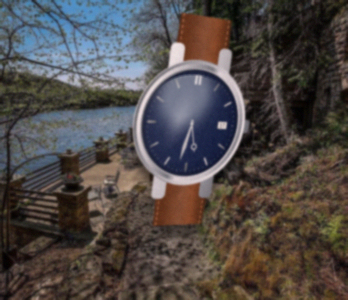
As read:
h=5 m=32
